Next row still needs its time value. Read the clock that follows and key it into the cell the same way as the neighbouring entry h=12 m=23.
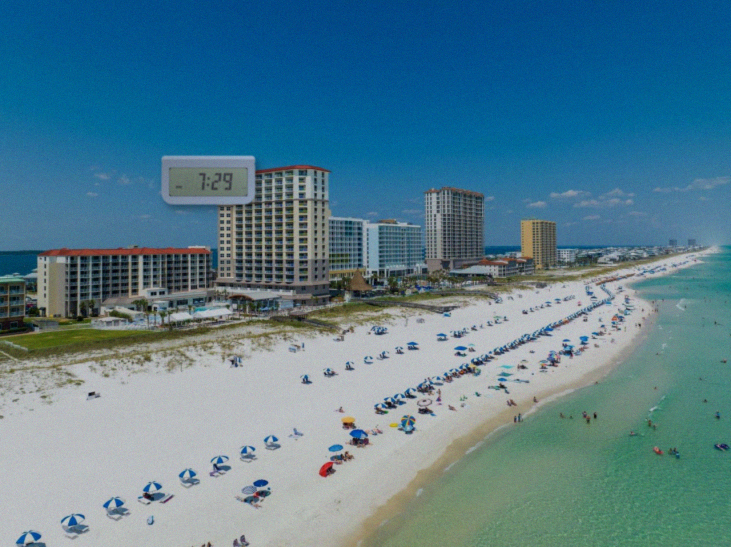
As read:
h=7 m=29
